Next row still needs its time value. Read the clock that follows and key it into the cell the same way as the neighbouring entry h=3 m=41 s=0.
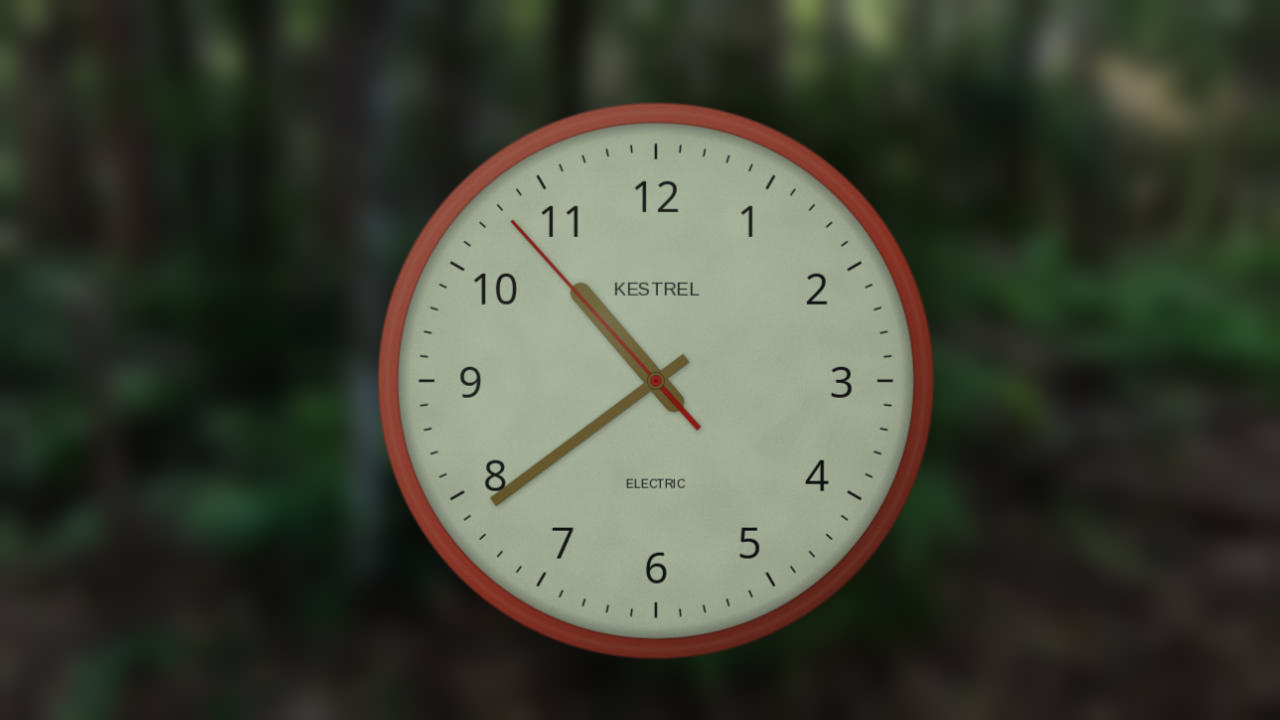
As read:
h=10 m=38 s=53
